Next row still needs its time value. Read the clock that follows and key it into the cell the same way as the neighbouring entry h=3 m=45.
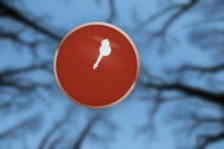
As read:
h=1 m=4
